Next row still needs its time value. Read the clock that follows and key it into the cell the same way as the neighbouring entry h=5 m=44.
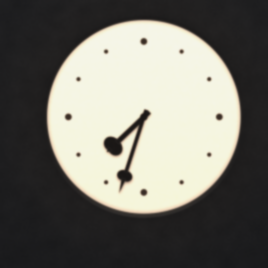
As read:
h=7 m=33
